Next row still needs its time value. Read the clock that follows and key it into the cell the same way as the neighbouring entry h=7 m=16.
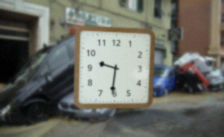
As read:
h=9 m=31
